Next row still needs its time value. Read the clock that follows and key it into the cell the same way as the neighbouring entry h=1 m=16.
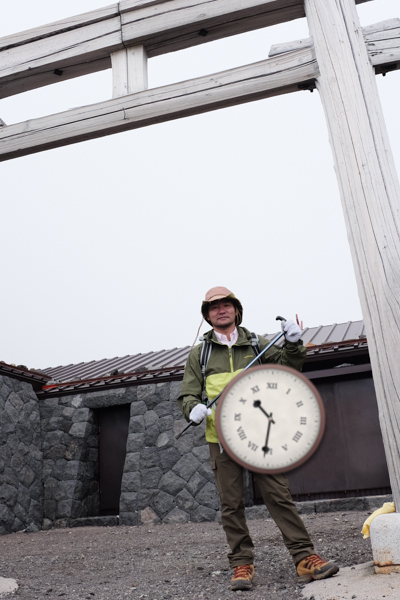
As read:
h=10 m=31
